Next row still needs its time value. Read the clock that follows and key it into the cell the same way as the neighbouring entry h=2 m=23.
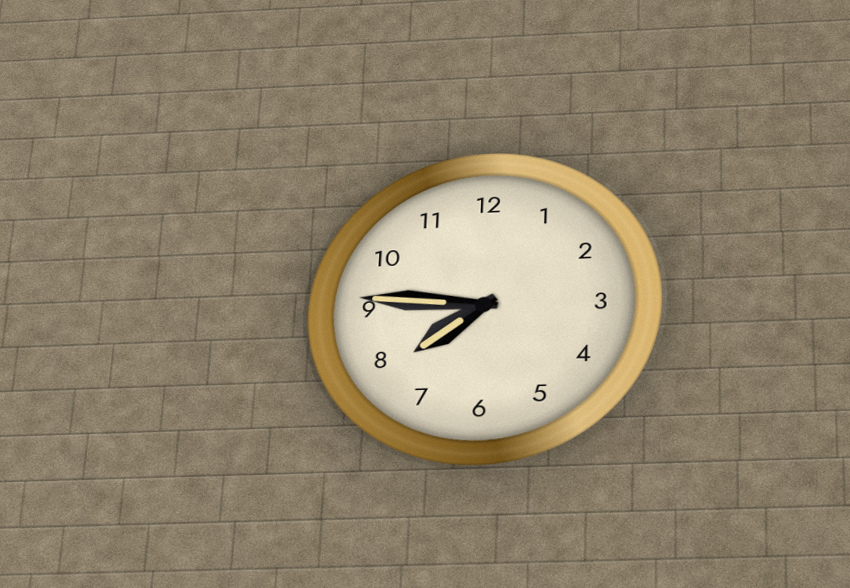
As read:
h=7 m=46
